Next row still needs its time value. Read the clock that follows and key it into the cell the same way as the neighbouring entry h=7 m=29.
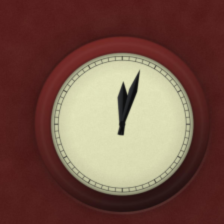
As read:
h=12 m=3
